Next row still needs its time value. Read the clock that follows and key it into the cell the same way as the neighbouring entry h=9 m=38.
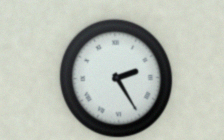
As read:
h=2 m=25
